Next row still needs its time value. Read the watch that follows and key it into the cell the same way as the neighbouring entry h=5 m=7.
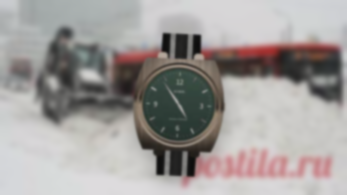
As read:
h=4 m=54
